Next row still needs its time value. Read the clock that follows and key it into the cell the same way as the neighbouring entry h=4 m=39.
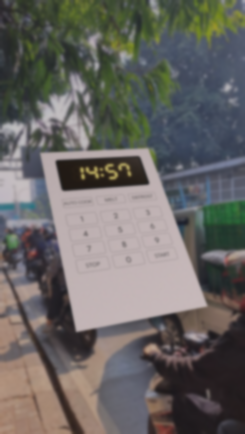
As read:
h=14 m=57
